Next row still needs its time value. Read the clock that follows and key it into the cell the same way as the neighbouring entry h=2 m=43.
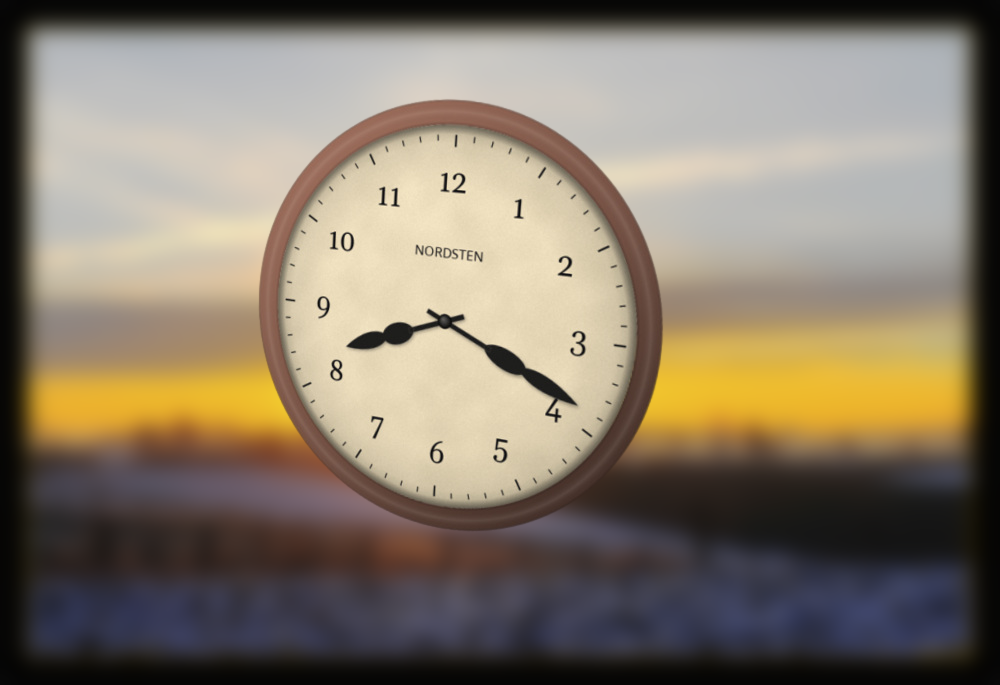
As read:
h=8 m=19
